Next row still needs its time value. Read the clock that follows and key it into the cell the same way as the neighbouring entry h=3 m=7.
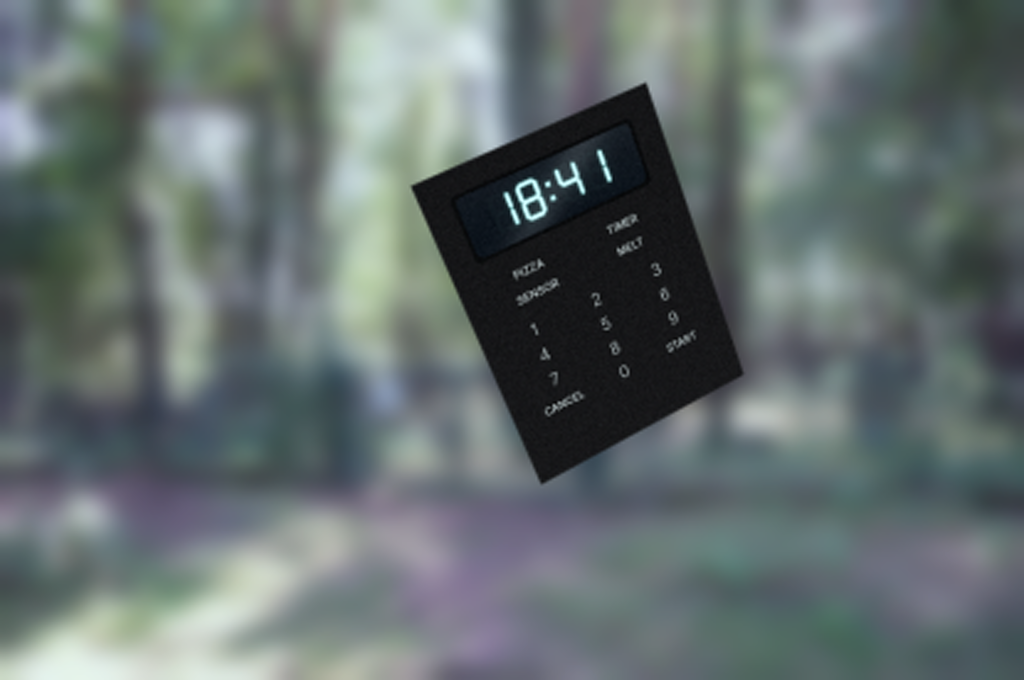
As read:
h=18 m=41
